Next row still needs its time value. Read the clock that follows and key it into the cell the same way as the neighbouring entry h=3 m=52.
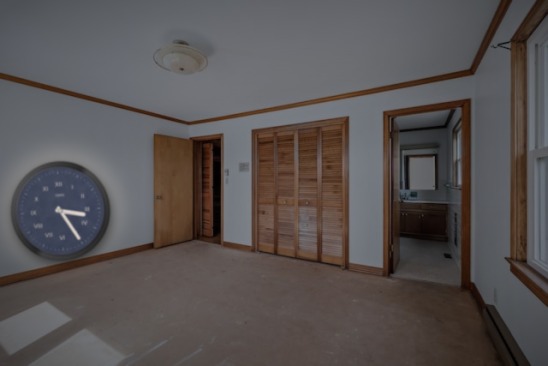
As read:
h=3 m=25
